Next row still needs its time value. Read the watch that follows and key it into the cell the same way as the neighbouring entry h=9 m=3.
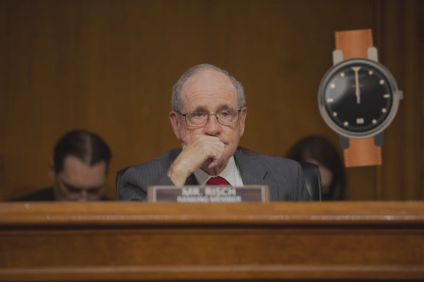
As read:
h=12 m=0
